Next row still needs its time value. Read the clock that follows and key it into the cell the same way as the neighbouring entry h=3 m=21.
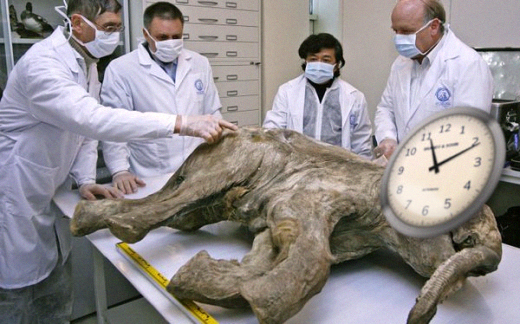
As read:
h=11 m=11
